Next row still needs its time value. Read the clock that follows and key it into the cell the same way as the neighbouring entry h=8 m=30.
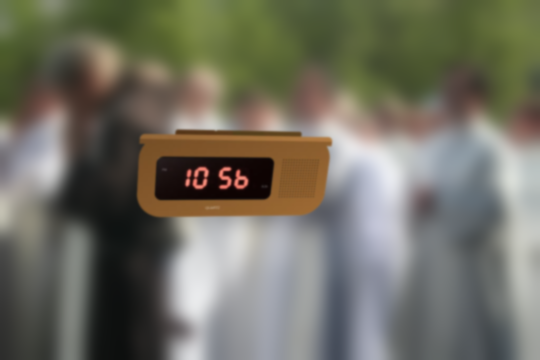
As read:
h=10 m=56
